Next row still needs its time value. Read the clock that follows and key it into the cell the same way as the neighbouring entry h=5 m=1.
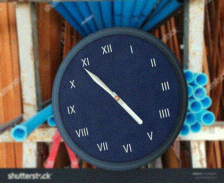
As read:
h=4 m=54
